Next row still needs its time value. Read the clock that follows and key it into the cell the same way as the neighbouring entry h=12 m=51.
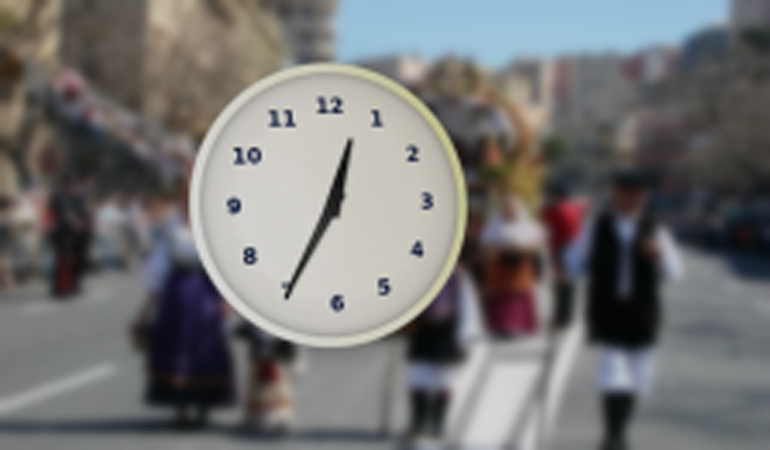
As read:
h=12 m=35
